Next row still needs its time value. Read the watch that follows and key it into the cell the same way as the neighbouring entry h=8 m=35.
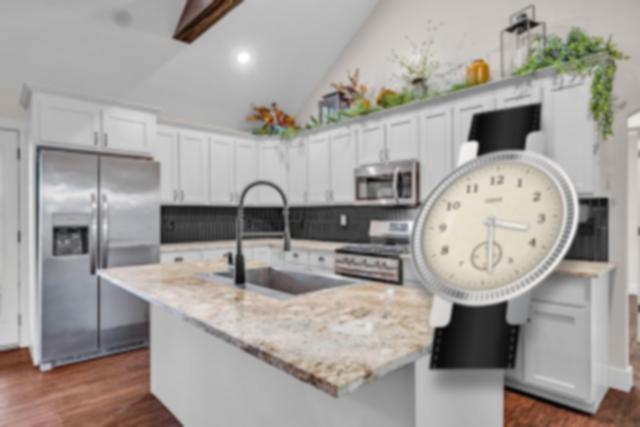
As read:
h=3 m=29
